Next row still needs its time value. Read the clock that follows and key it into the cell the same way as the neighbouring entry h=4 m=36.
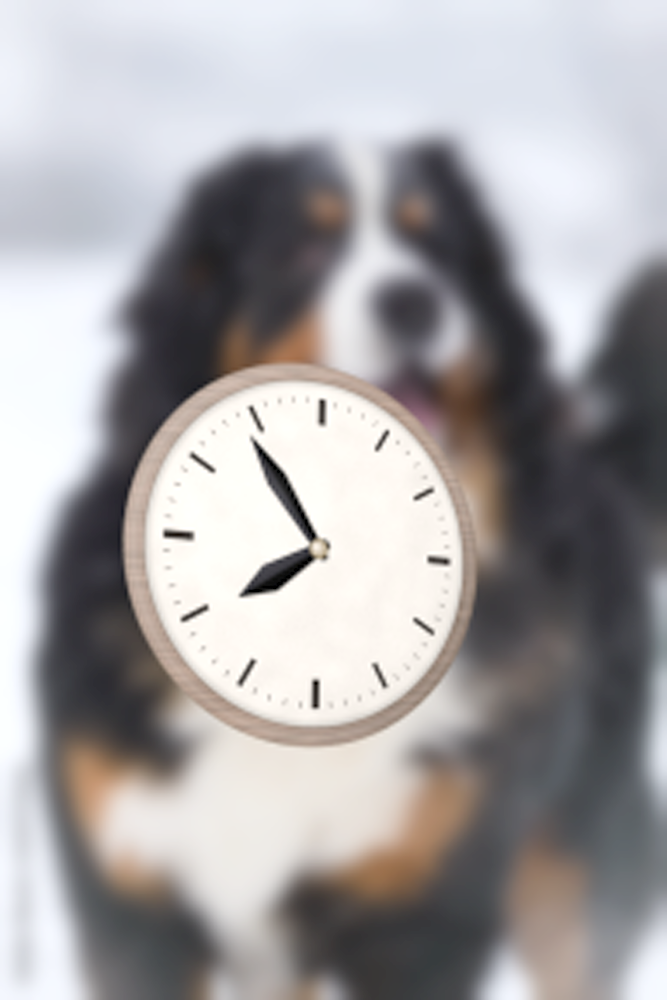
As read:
h=7 m=54
